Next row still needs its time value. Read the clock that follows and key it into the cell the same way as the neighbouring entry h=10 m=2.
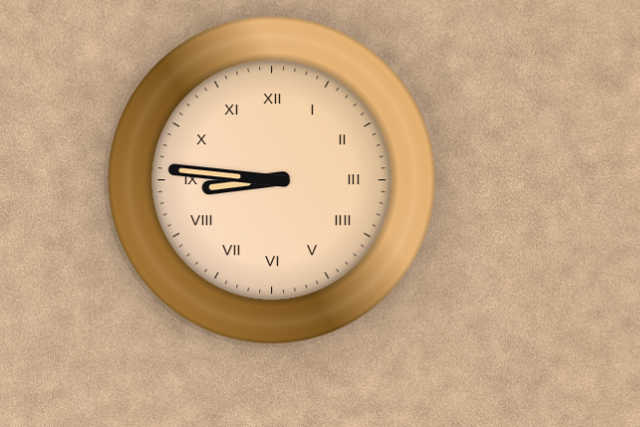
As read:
h=8 m=46
